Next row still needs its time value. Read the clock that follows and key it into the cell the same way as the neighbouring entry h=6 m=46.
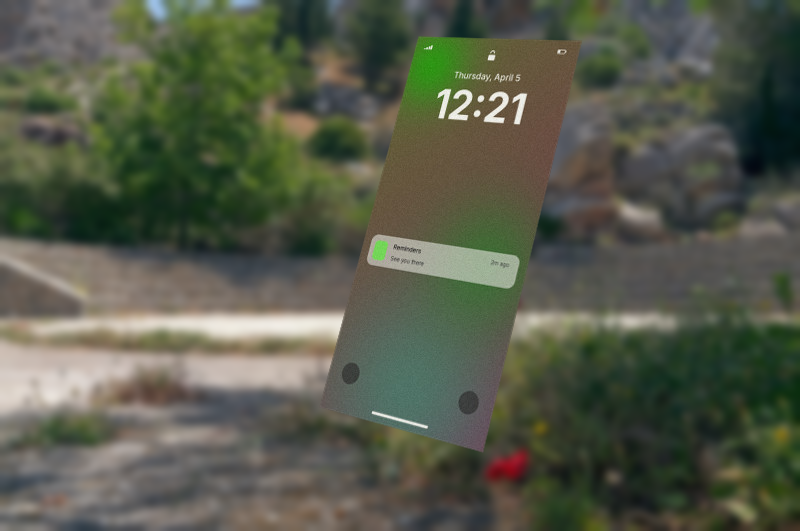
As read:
h=12 m=21
